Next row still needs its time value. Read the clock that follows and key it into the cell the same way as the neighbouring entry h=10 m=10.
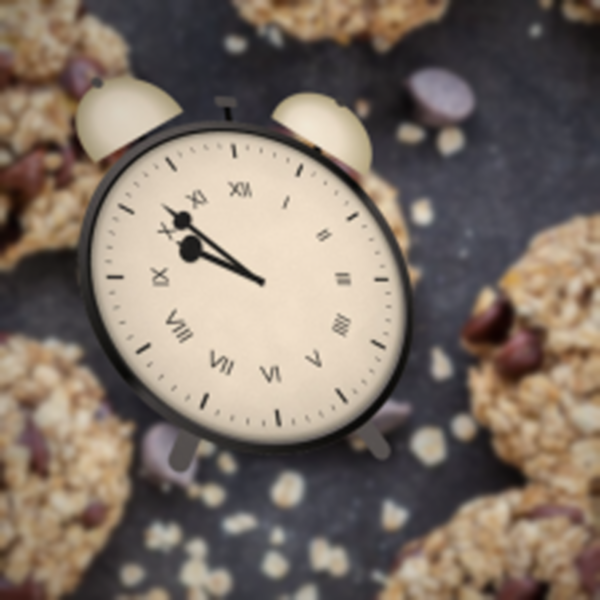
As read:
h=9 m=52
